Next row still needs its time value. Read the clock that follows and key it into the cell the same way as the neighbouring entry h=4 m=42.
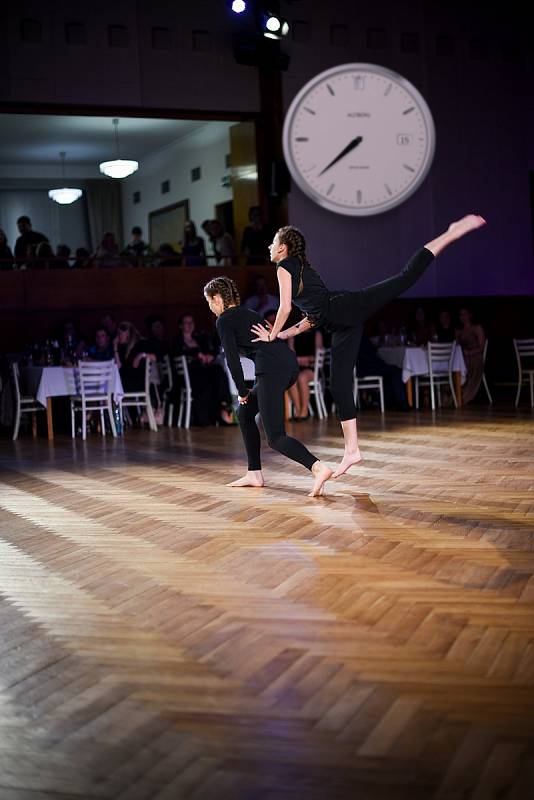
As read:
h=7 m=38
